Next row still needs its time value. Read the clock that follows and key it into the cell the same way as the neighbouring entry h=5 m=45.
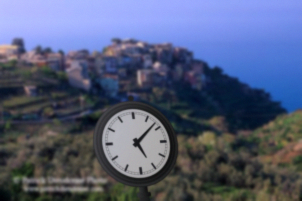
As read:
h=5 m=8
